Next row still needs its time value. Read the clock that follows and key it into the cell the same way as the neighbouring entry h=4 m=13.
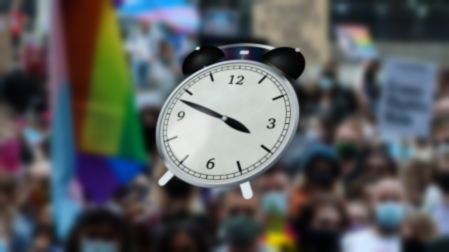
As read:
h=3 m=48
